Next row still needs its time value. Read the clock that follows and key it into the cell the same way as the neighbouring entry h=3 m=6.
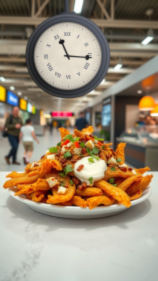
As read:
h=11 m=16
